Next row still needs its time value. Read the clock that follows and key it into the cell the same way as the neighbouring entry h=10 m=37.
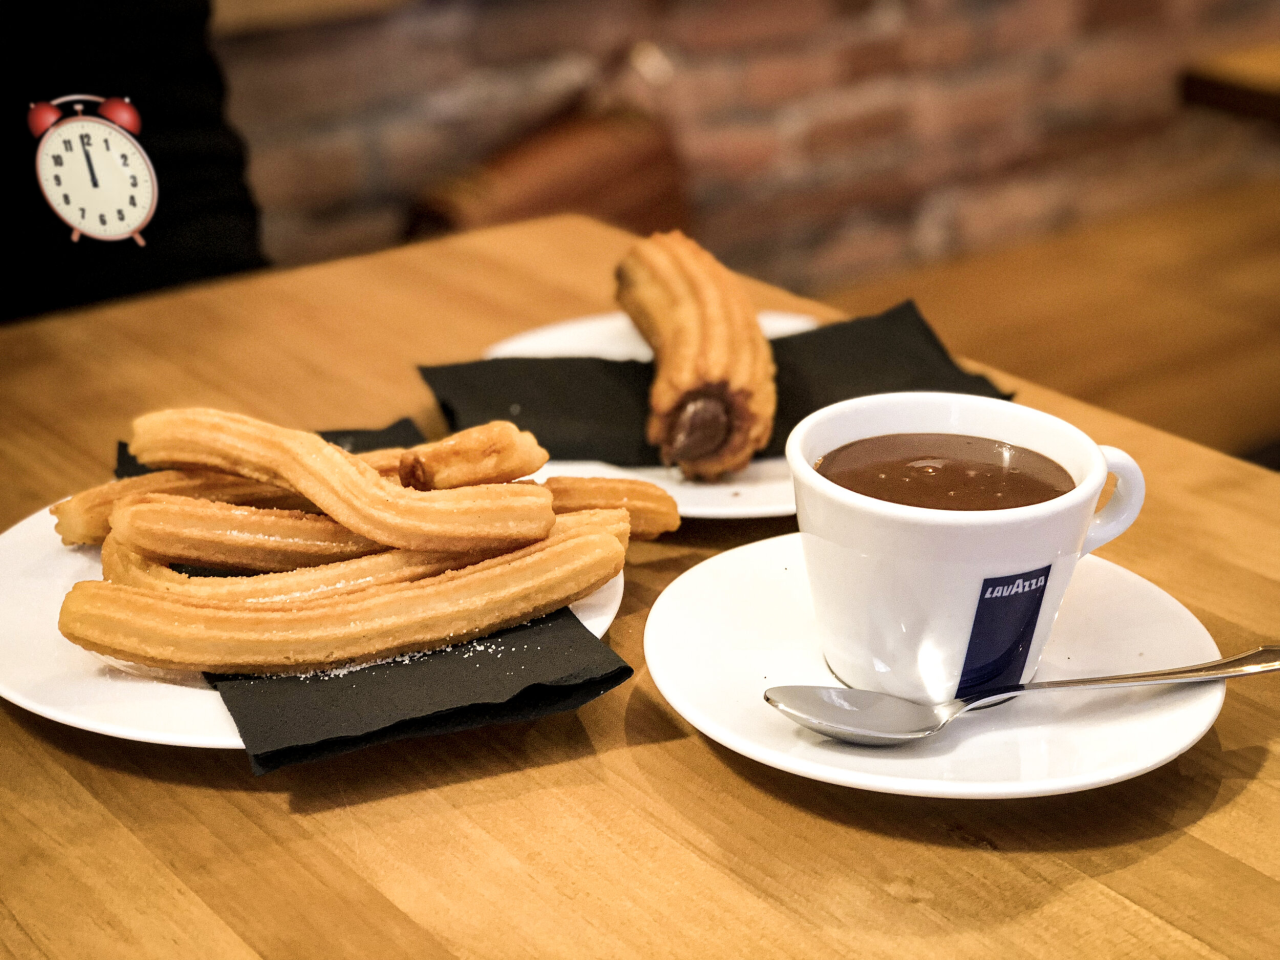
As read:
h=11 m=59
